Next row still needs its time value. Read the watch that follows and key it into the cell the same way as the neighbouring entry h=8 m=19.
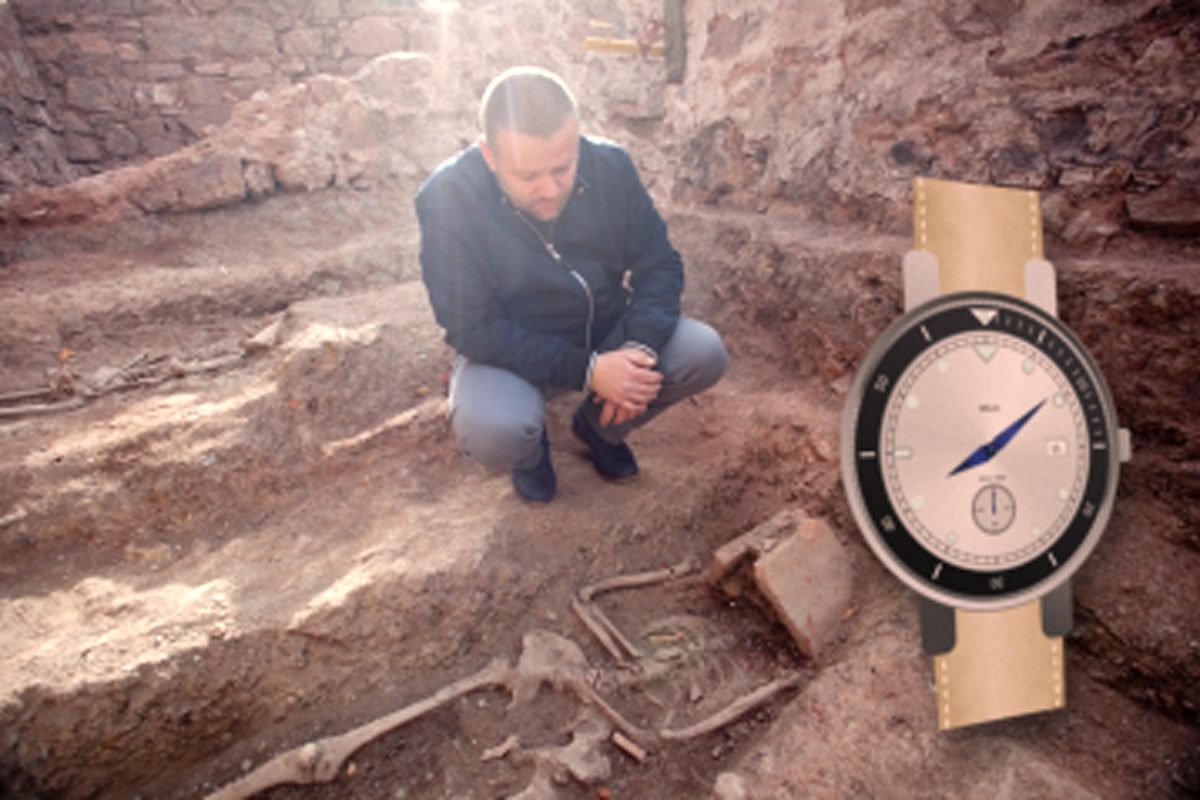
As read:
h=8 m=9
